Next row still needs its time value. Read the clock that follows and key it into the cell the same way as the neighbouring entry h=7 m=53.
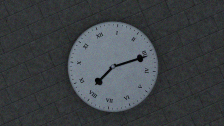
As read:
h=8 m=16
